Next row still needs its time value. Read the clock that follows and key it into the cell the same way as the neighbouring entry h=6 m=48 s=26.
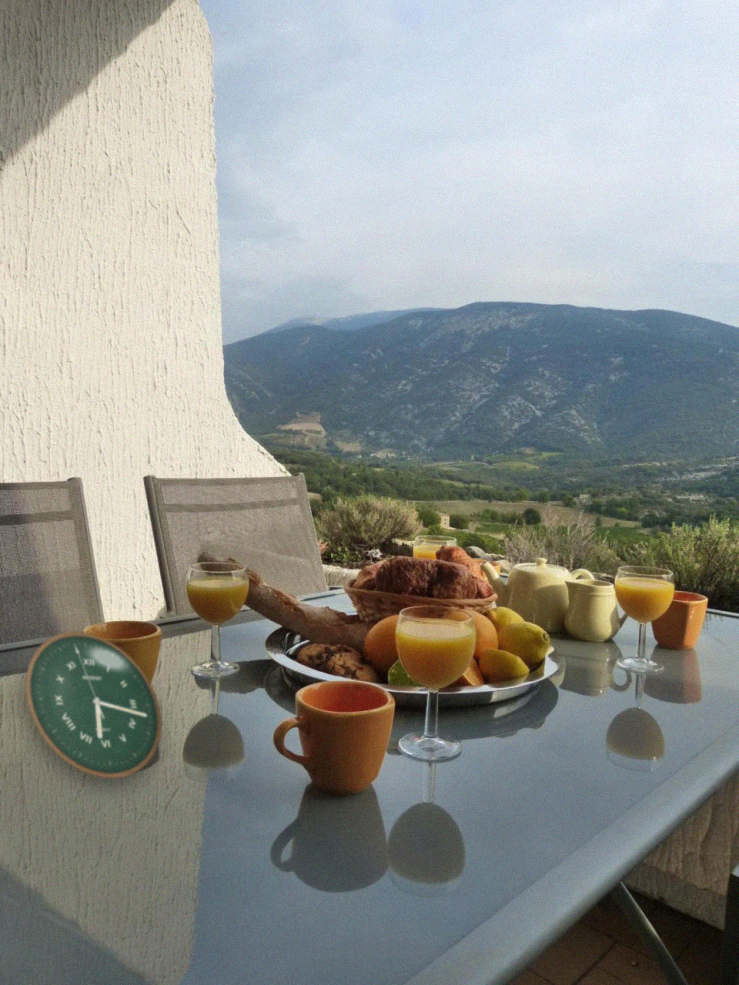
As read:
h=6 m=16 s=58
